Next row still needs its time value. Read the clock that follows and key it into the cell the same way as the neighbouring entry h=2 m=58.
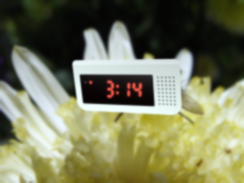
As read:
h=3 m=14
